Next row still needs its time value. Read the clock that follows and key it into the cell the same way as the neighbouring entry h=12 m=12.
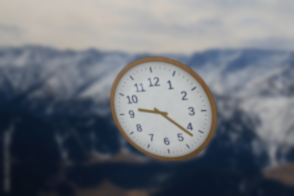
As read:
h=9 m=22
